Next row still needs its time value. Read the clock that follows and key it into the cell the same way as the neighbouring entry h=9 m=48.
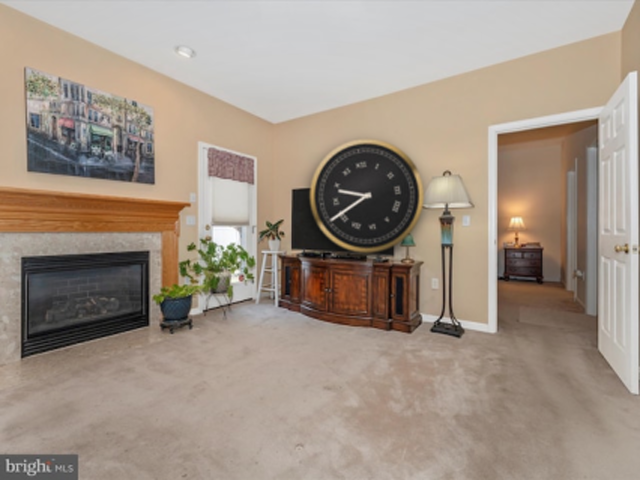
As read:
h=9 m=41
